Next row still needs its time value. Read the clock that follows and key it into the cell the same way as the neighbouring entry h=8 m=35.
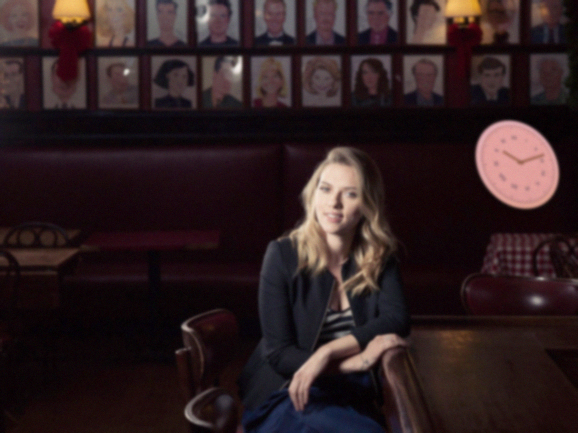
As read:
h=10 m=13
